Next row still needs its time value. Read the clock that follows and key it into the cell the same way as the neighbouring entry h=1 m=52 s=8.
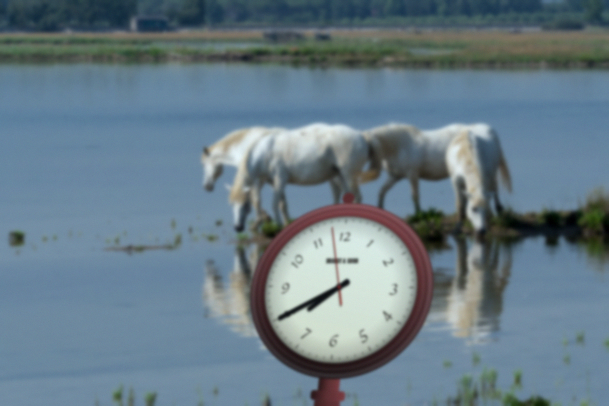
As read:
h=7 m=39 s=58
